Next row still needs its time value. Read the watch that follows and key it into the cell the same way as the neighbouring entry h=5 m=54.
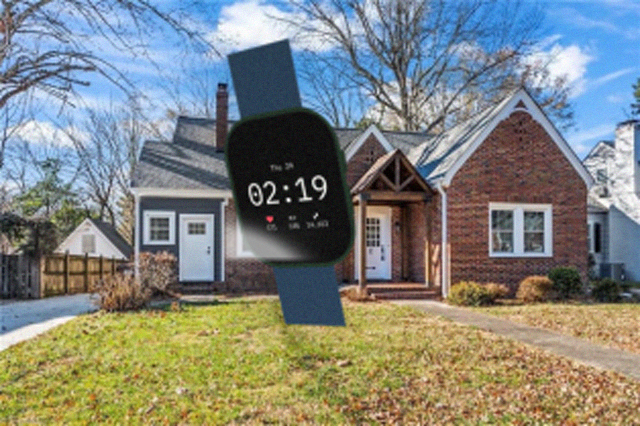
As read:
h=2 m=19
